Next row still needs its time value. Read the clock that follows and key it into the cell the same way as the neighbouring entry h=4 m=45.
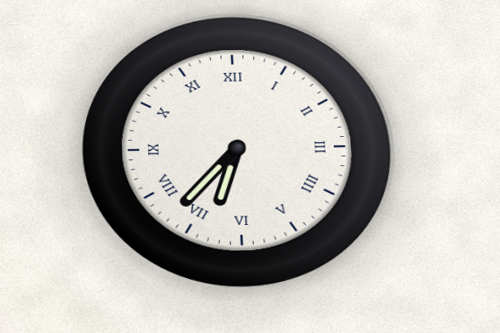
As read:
h=6 m=37
